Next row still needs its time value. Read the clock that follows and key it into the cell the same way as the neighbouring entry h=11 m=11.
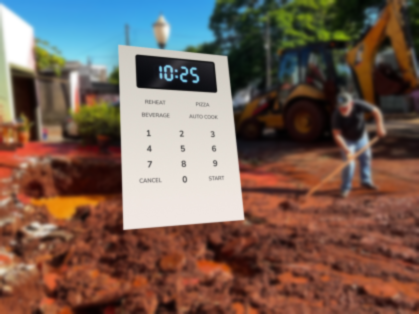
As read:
h=10 m=25
